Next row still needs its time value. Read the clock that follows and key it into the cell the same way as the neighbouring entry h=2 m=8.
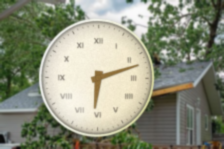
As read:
h=6 m=12
